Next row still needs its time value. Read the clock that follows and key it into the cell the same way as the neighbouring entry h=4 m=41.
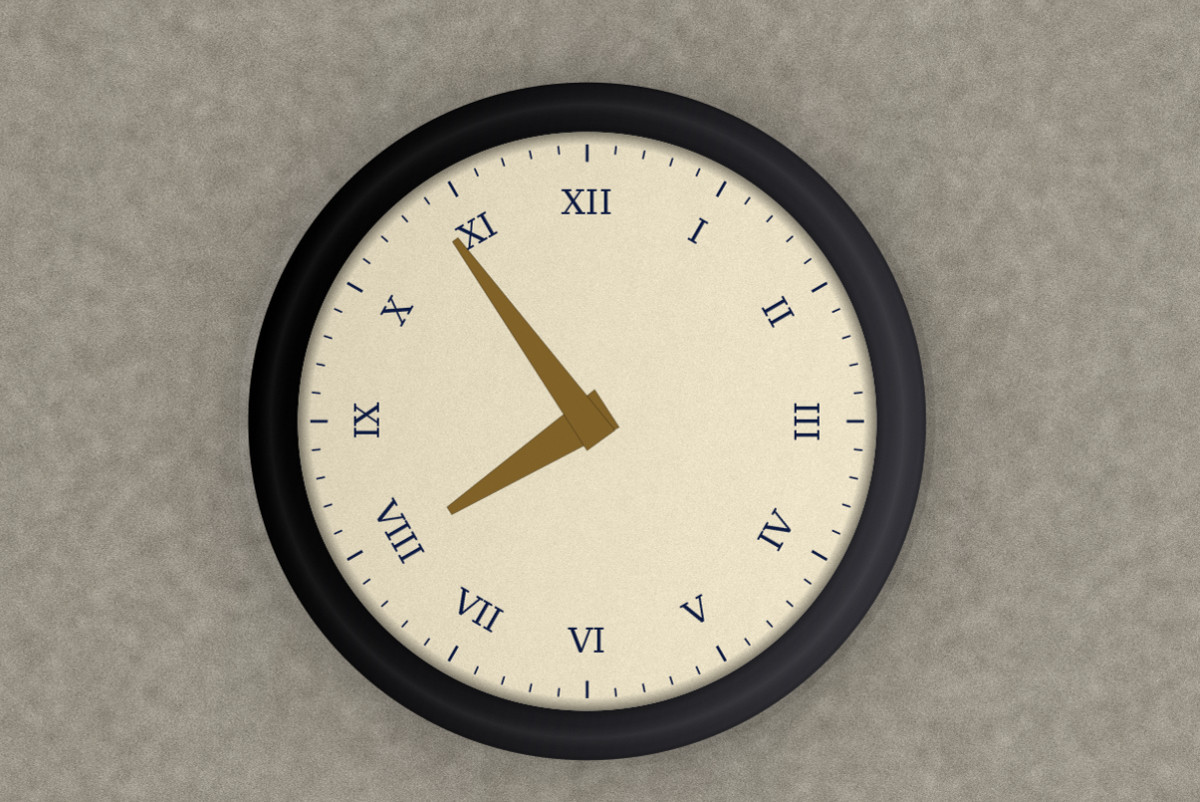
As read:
h=7 m=54
